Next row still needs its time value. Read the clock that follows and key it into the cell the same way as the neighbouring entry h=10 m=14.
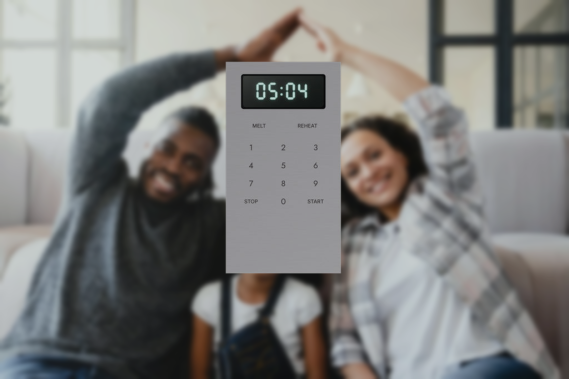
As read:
h=5 m=4
